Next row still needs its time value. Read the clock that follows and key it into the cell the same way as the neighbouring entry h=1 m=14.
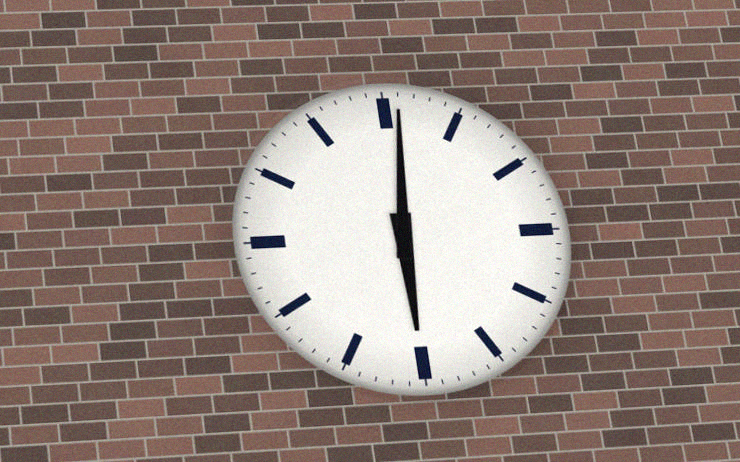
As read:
h=6 m=1
